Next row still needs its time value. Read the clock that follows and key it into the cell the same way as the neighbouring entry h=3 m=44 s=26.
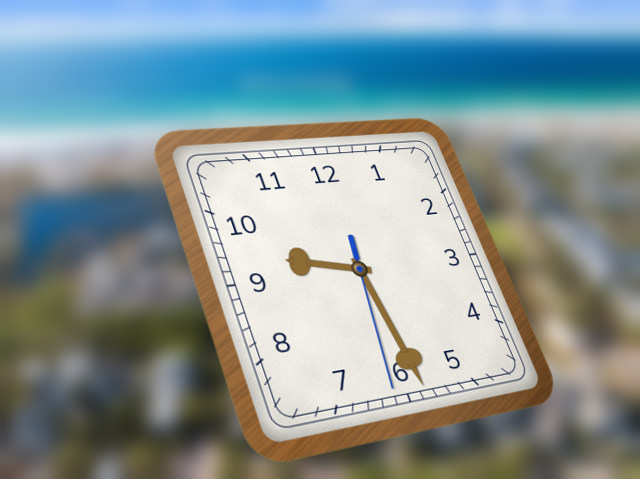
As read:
h=9 m=28 s=31
